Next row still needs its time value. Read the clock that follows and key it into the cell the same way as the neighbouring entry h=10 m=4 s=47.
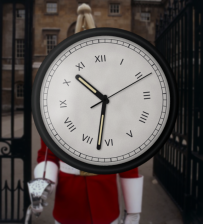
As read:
h=10 m=32 s=11
